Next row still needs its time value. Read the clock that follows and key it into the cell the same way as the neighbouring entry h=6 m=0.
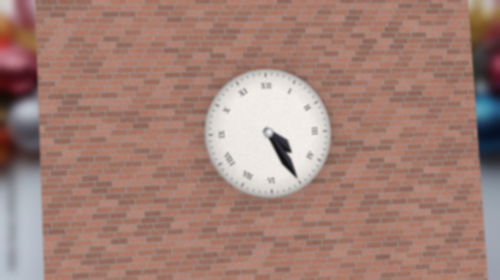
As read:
h=4 m=25
